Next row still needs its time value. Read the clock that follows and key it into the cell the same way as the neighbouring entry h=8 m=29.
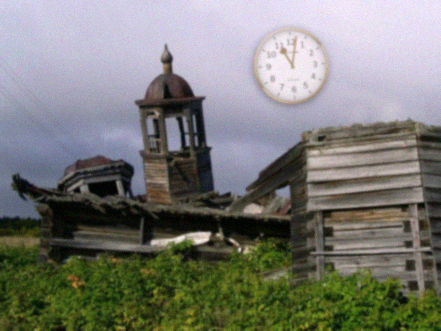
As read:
h=11 m=2
